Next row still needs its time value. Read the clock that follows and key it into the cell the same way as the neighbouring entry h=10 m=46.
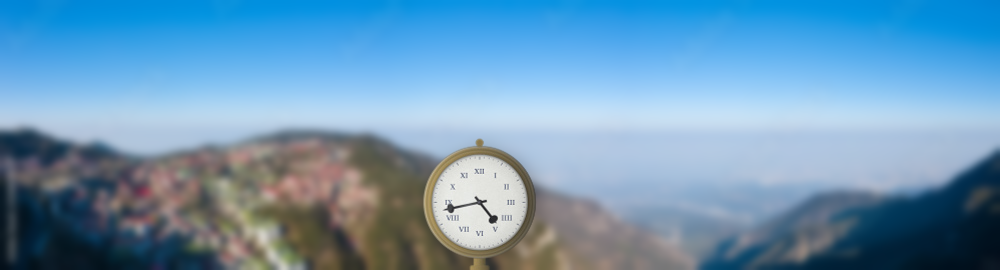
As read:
h=4 m=43
